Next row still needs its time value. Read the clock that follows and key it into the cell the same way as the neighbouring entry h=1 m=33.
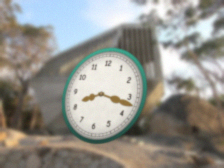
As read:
h=8 m=17
